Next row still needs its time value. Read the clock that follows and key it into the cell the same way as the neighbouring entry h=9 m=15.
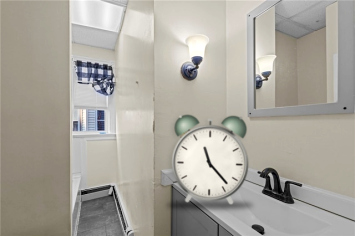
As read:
h=11 m=23
